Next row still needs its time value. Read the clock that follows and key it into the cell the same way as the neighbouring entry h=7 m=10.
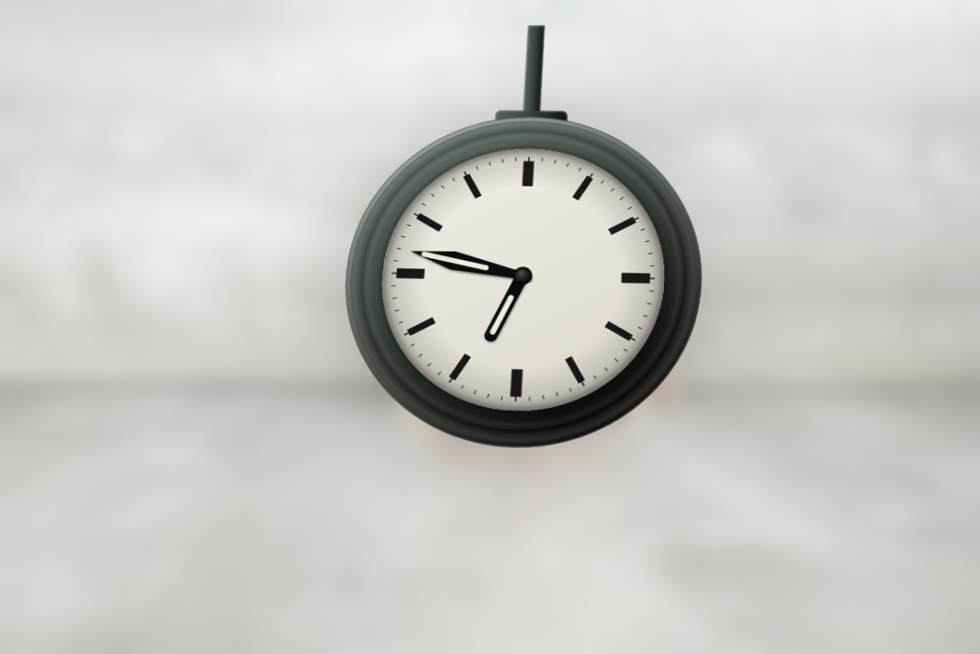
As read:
h=6 m=47
